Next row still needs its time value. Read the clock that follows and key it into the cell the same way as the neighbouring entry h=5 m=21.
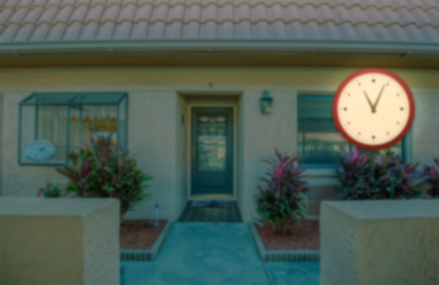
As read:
h=11 m=4
